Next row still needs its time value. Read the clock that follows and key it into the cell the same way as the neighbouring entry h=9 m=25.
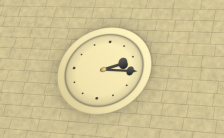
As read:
h=2 m=15
